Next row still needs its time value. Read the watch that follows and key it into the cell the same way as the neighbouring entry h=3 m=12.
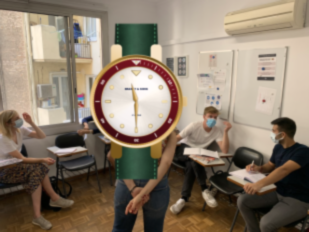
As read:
h=11 m=30
